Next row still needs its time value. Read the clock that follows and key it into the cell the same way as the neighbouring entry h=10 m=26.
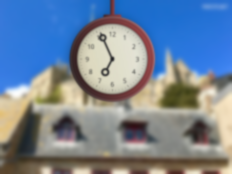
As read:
h=6 m=56
